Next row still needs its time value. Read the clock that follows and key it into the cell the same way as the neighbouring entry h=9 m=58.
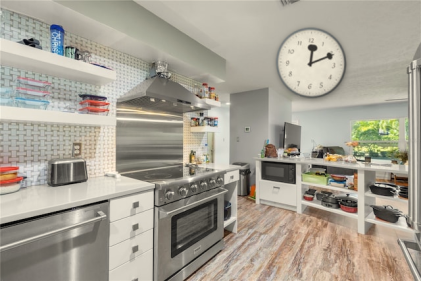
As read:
h=12 m=11
